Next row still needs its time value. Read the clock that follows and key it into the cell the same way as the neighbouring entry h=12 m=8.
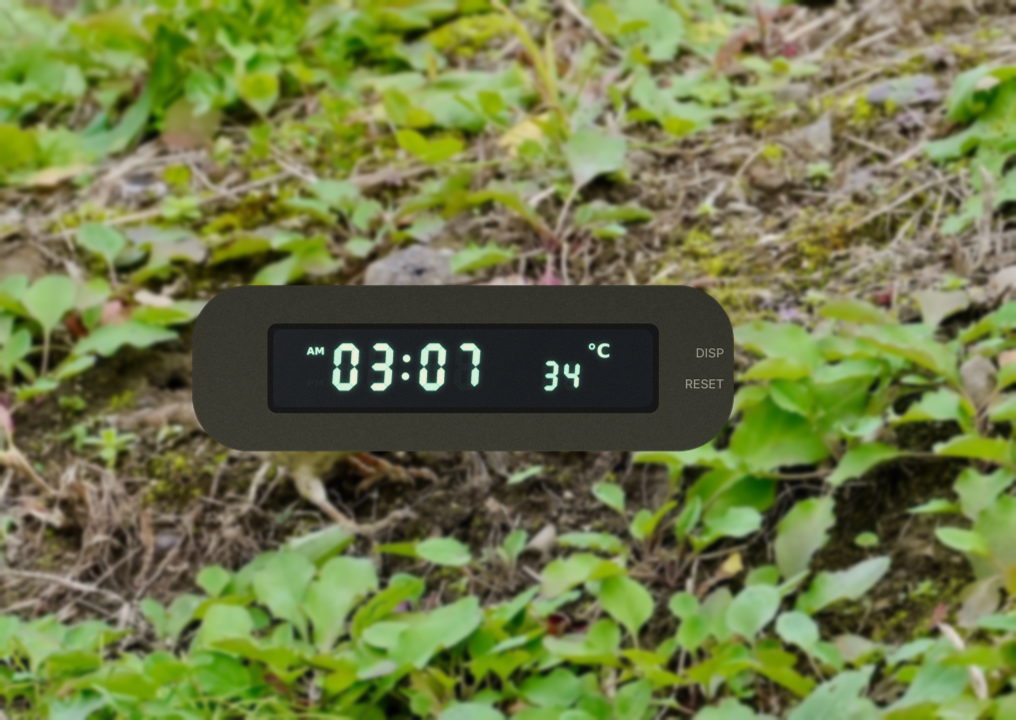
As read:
h=3 m=7
